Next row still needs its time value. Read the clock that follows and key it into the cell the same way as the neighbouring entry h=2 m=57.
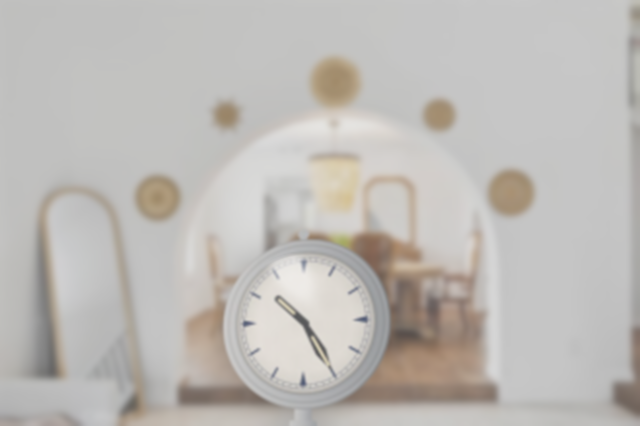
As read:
h=10 m=25
